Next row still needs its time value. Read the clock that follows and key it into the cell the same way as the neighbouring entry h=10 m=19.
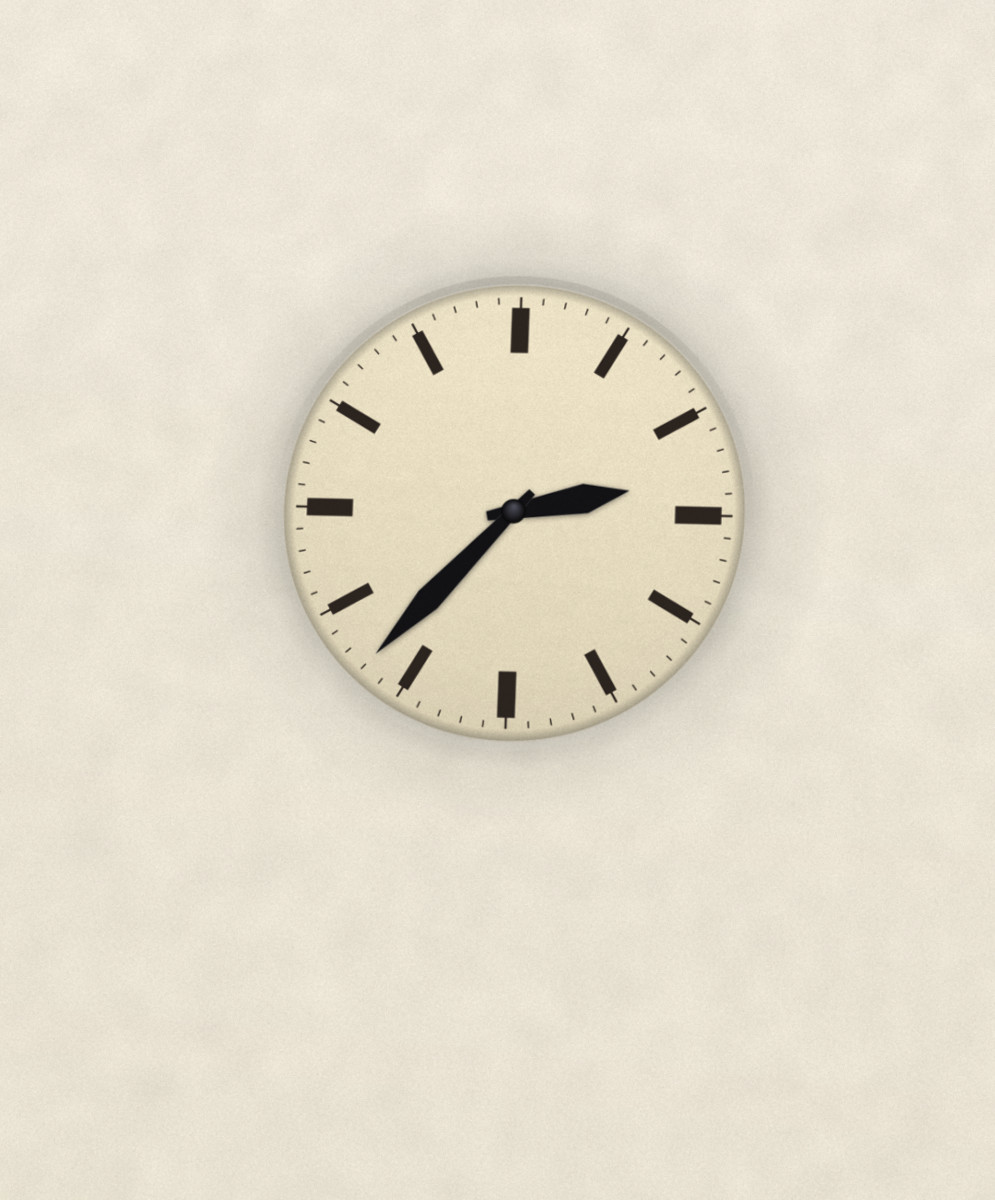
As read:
h=2 m=37
